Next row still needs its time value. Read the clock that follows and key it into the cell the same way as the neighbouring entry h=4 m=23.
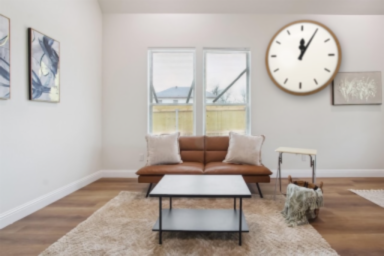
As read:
h=12 m=5
